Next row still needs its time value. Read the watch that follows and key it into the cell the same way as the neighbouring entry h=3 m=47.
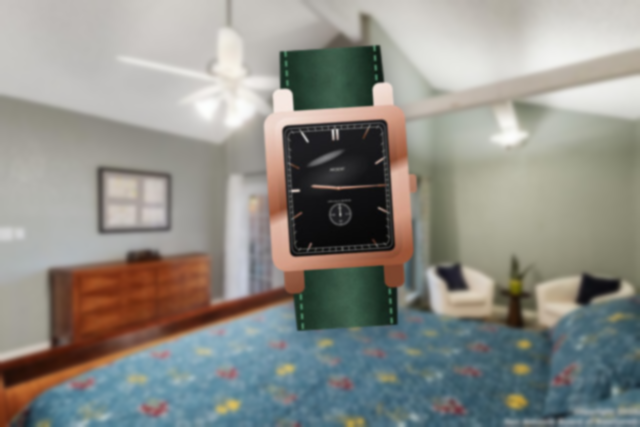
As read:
h=9 m=15
